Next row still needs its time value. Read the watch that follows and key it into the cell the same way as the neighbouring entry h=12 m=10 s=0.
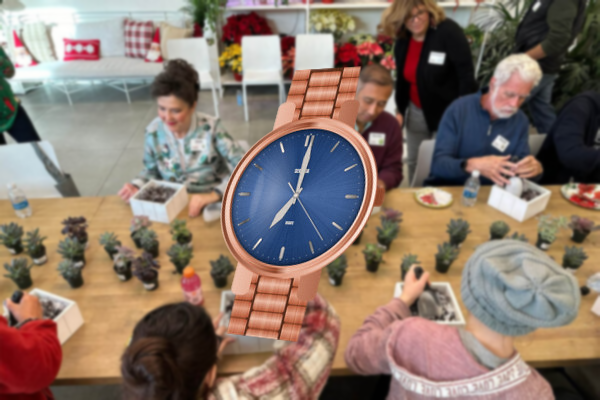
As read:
h=7 m=0 s=23
